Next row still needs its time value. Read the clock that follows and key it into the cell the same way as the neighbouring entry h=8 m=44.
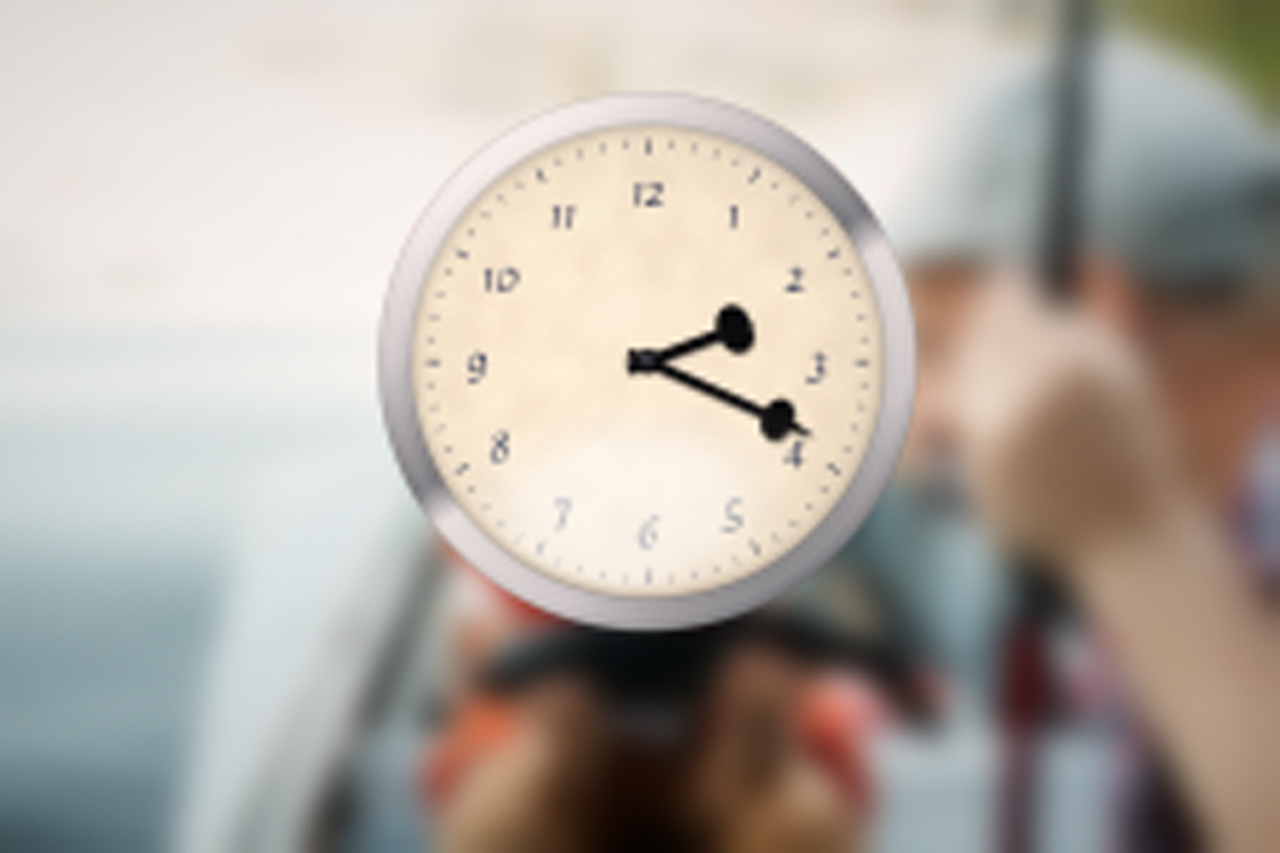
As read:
h=2 m=19
